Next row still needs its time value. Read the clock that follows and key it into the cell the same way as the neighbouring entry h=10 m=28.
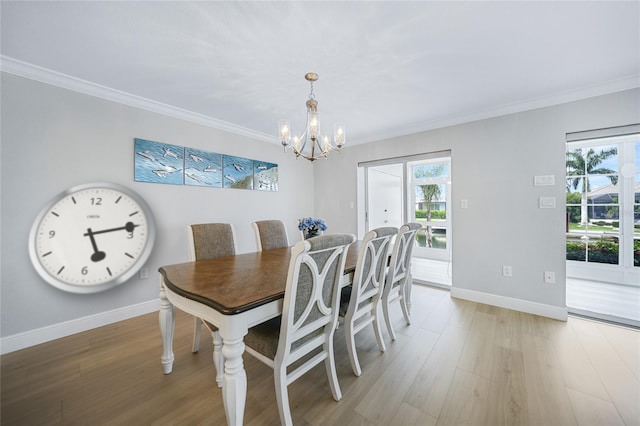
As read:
h=5 m=13
